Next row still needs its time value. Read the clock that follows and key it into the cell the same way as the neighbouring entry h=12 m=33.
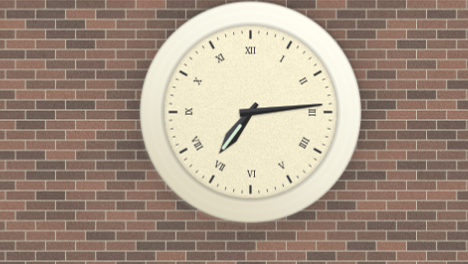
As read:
h=7 m=14
